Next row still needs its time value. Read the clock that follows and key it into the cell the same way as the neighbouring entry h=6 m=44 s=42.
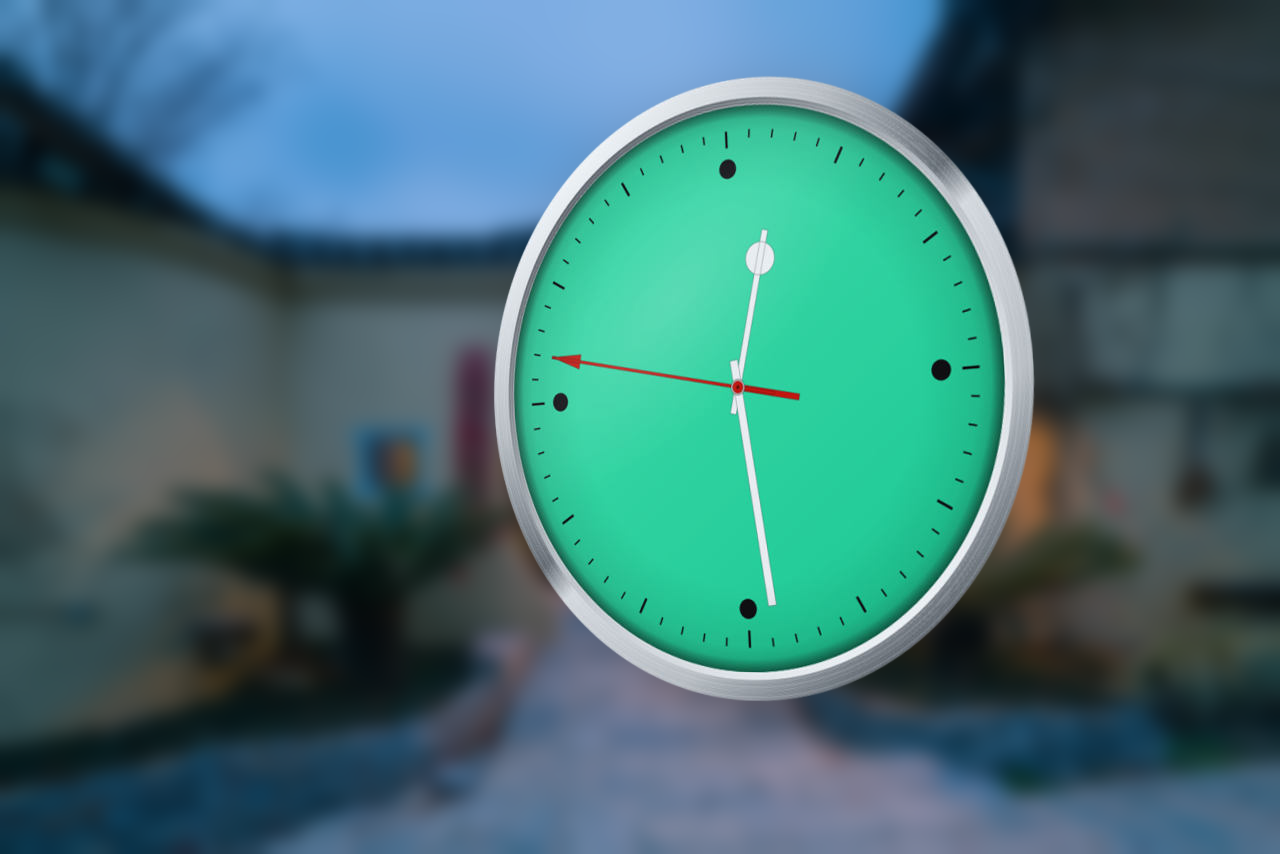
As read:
h=12 m=28 s=47
